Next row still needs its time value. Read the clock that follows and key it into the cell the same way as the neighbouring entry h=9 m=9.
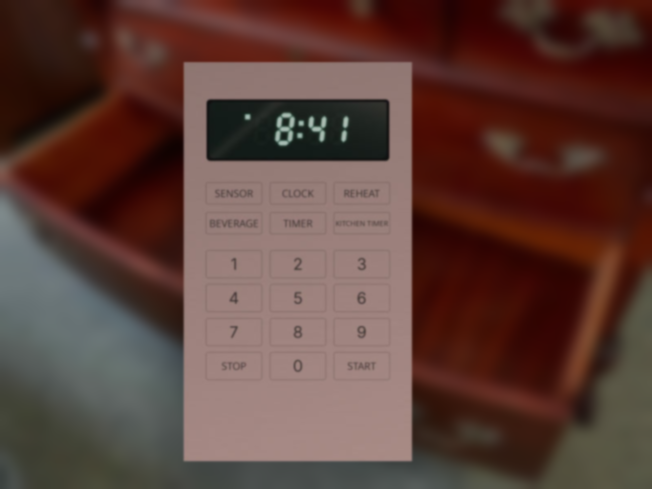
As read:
h=8 m=41
